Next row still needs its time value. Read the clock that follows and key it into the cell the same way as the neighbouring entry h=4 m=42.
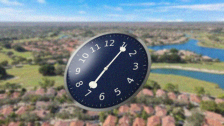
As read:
h=7 m=6
